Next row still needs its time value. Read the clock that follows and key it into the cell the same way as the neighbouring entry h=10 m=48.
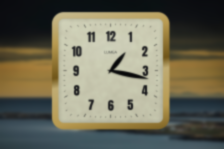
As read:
h=1 m=17
